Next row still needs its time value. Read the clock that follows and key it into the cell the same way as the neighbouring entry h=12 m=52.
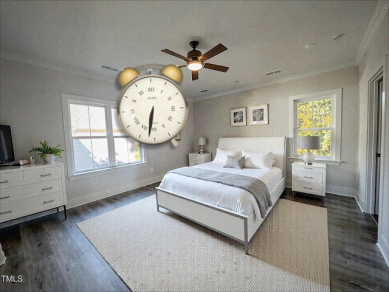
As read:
h=6 m=32
